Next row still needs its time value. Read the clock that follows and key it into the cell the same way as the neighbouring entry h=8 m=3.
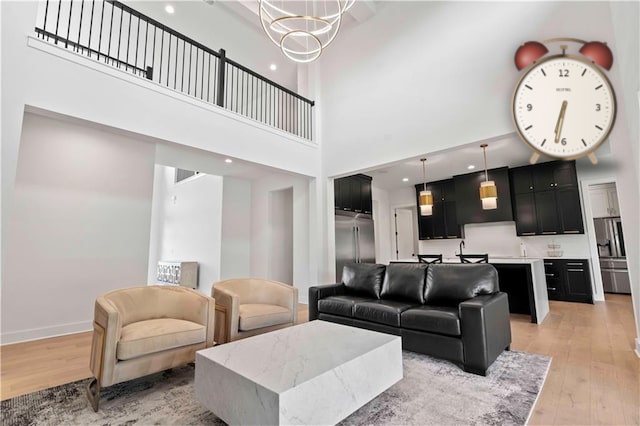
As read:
h=6 m=32
